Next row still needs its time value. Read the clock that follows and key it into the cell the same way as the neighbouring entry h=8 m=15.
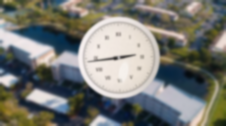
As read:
h=2 m=44
